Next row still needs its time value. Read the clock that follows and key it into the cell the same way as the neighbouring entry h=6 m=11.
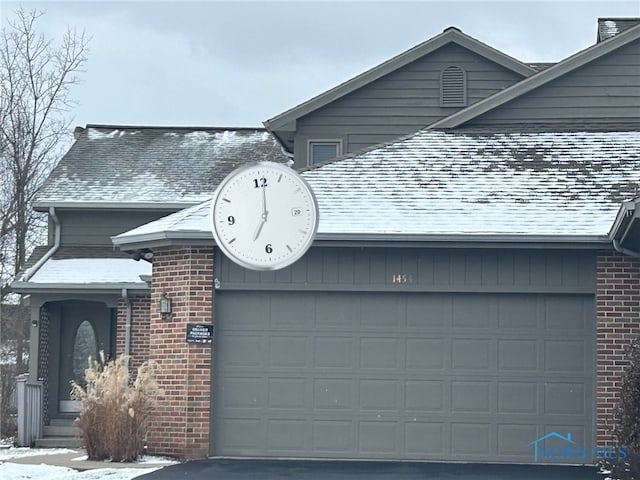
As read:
h=7 m=1
